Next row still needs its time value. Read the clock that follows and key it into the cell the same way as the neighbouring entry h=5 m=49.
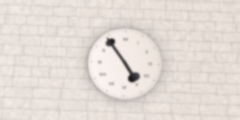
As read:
h=4 m=54
